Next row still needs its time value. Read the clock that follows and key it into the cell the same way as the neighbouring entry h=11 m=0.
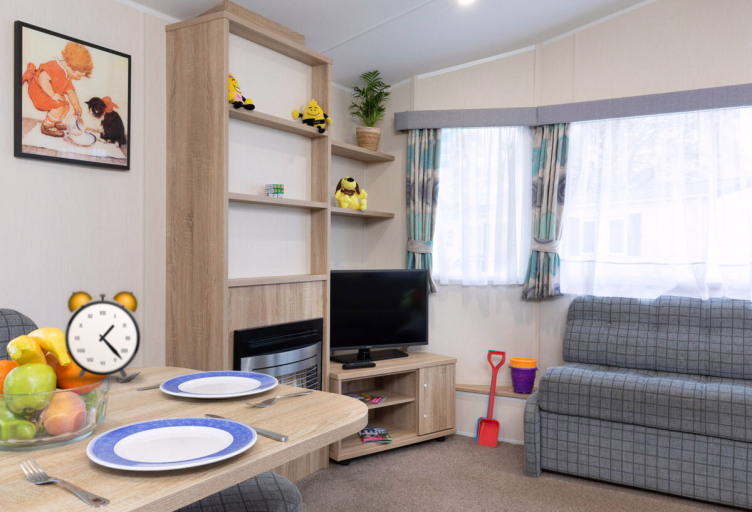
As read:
h=1 m=23
